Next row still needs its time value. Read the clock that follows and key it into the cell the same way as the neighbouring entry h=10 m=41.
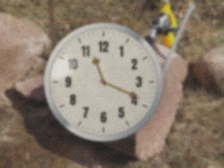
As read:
h=11 m=19
